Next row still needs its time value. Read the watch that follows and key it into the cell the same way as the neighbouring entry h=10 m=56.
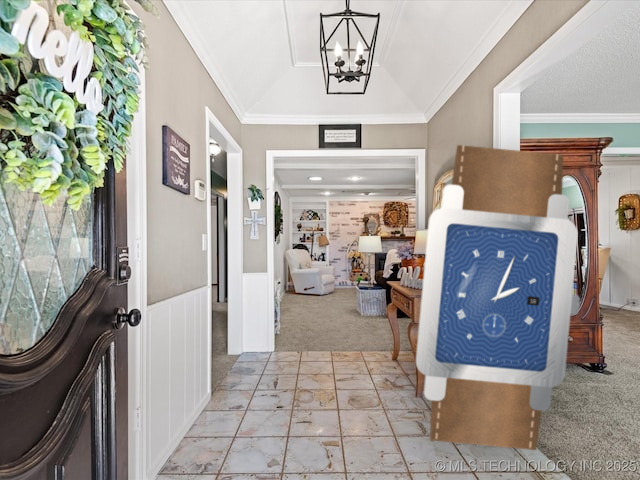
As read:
h=2 m=3
